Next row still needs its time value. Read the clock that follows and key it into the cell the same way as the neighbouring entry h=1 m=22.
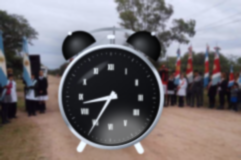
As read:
h=8 m=35
